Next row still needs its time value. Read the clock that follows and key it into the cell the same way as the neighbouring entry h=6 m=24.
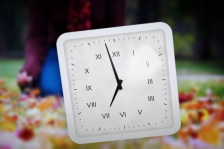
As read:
h=6 m=58
